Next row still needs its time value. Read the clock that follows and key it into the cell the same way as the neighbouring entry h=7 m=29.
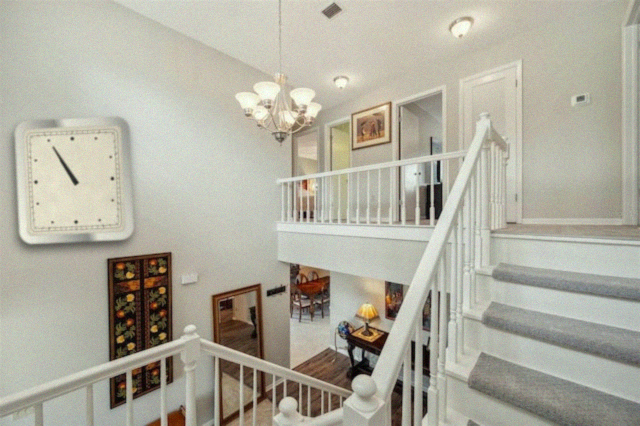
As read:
h=10 m=55
